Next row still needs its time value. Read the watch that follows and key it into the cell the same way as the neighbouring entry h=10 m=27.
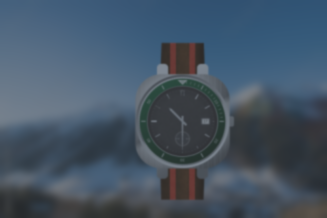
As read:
h=10 m=30
